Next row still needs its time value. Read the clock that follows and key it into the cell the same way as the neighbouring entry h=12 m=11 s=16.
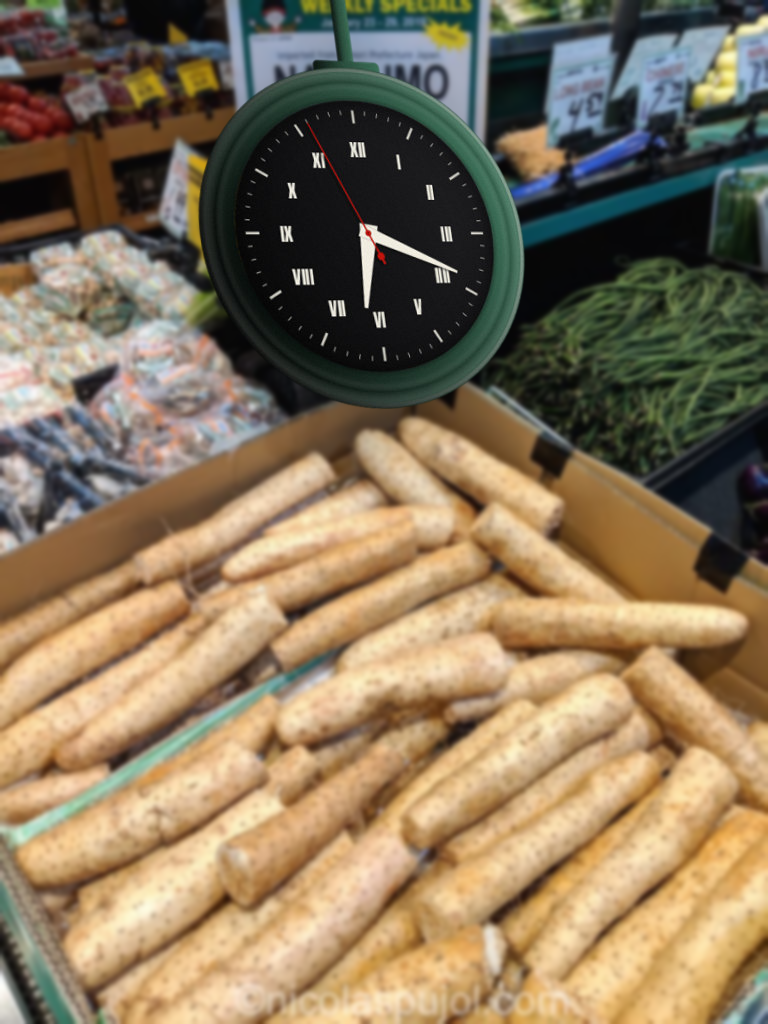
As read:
h=6 m=18 s=56
